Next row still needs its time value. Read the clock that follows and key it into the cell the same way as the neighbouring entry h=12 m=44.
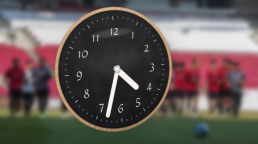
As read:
h=4 m=33
